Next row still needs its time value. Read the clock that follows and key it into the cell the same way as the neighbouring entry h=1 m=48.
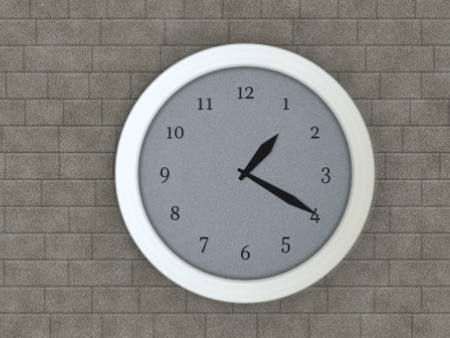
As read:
h=1 m=20
